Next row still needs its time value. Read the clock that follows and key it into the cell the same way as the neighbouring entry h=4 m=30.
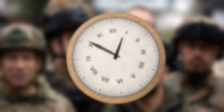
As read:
h=12 m=51
